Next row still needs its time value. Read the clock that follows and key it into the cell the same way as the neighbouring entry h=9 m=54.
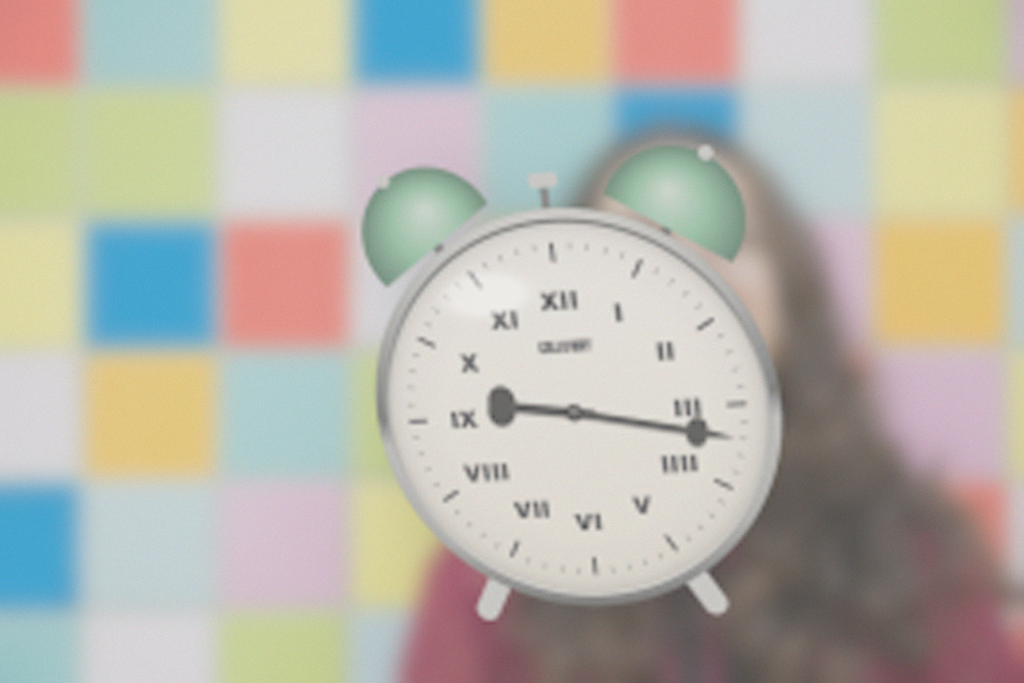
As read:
h=9 m=17
